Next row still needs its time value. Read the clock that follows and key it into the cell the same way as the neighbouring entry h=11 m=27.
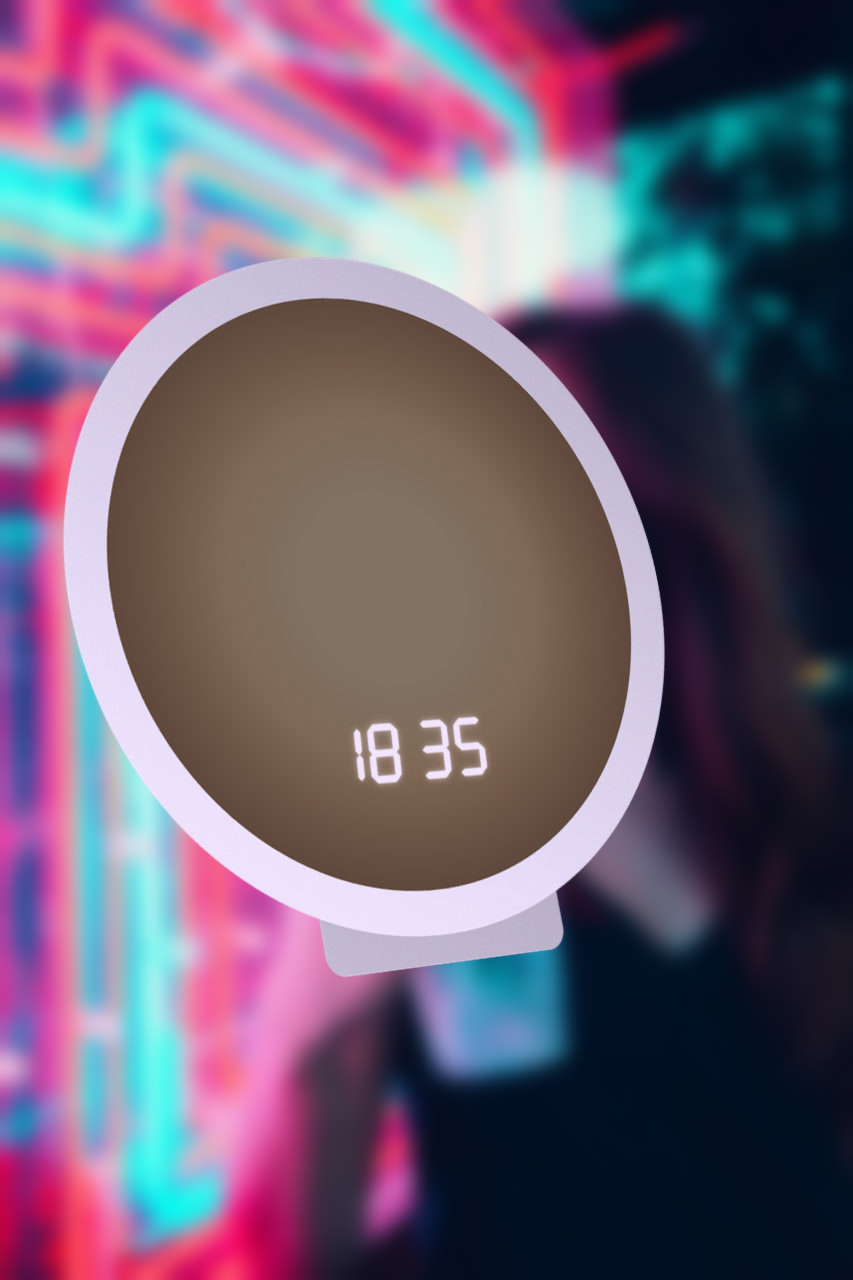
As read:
h=18 m=35
